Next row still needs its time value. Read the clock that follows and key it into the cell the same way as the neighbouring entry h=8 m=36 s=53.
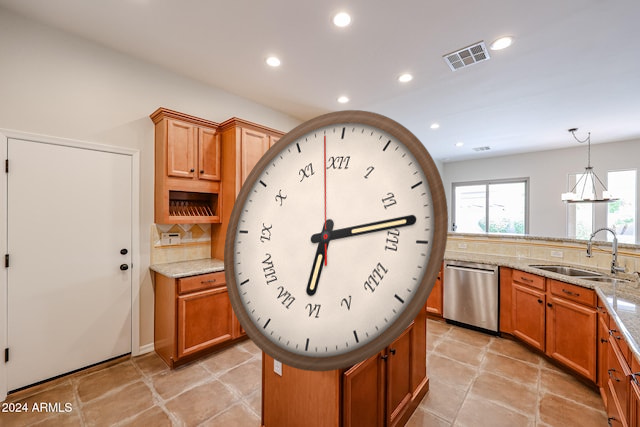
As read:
h=6 m=12 s=58
